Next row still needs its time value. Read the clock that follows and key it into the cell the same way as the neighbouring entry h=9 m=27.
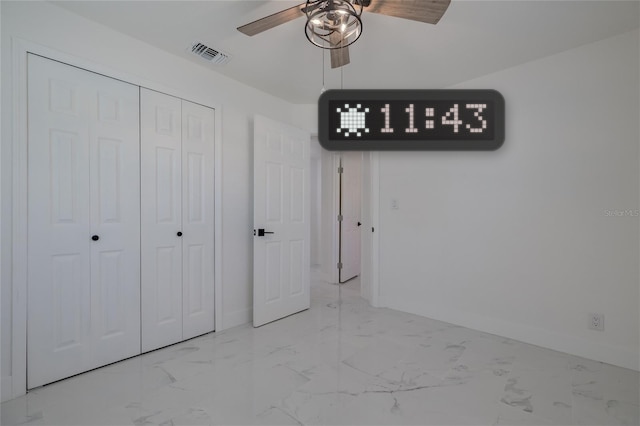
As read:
h=11 m=43
